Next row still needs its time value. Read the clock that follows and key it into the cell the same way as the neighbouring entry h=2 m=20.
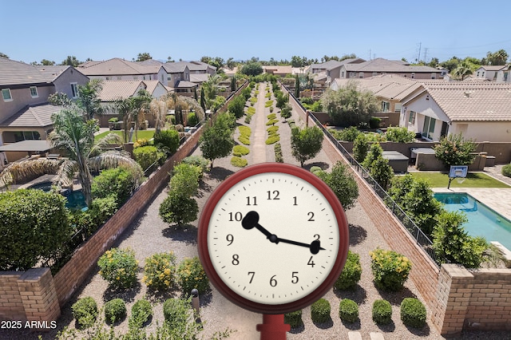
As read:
h=10 m=17
